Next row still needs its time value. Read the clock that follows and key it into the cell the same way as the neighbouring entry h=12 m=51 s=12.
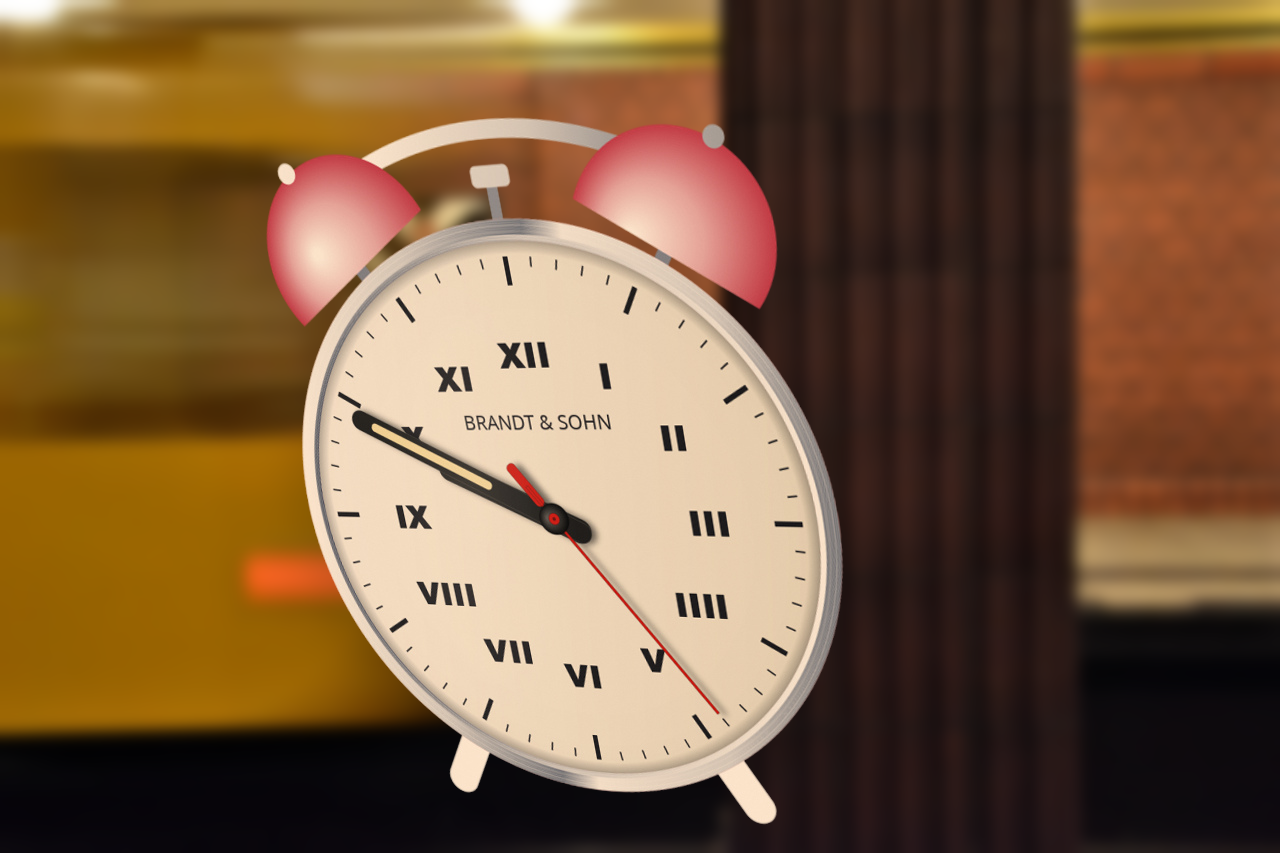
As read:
h=9 m=49 s=24
